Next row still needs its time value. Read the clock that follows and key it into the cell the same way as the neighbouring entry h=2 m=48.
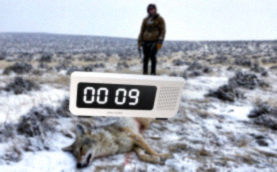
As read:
h=0 m=9
